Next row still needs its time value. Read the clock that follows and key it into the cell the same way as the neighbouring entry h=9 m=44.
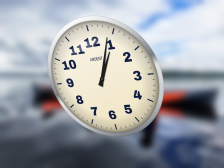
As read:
h=1 m=4
